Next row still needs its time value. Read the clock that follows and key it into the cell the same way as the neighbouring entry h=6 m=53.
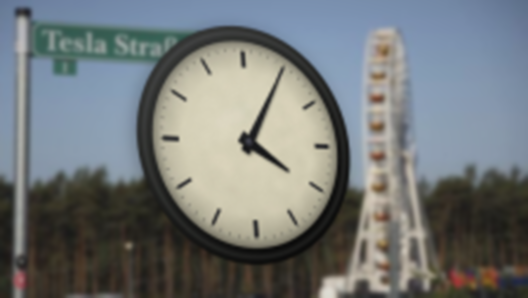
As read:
h=4 m=5
